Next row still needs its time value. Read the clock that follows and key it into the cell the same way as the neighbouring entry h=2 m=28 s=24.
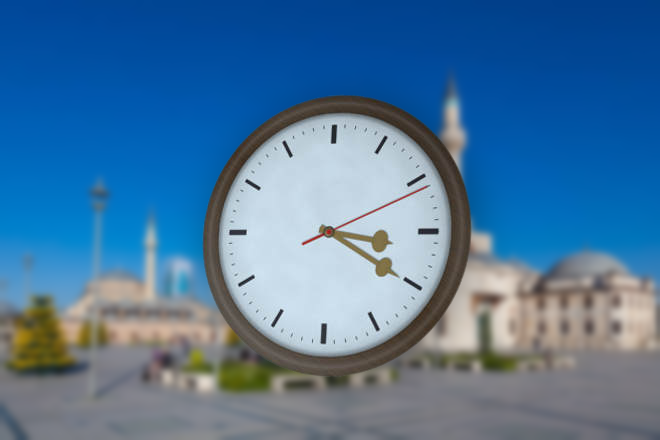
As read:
h=3 m=20 s=11
